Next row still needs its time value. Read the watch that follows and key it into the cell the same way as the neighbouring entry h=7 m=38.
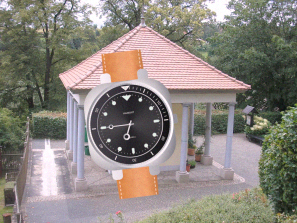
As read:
h=6 m=45
